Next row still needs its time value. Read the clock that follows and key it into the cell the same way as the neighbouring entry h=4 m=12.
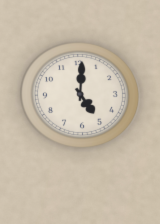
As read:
h=5 m=1
